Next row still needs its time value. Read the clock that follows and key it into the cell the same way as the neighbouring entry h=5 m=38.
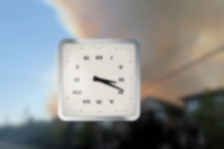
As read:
h=3 m=19
